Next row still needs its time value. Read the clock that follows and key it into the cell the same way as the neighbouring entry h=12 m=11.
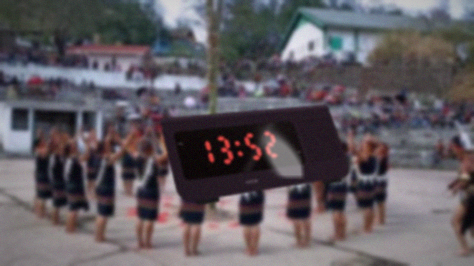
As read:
h=13 m=52
